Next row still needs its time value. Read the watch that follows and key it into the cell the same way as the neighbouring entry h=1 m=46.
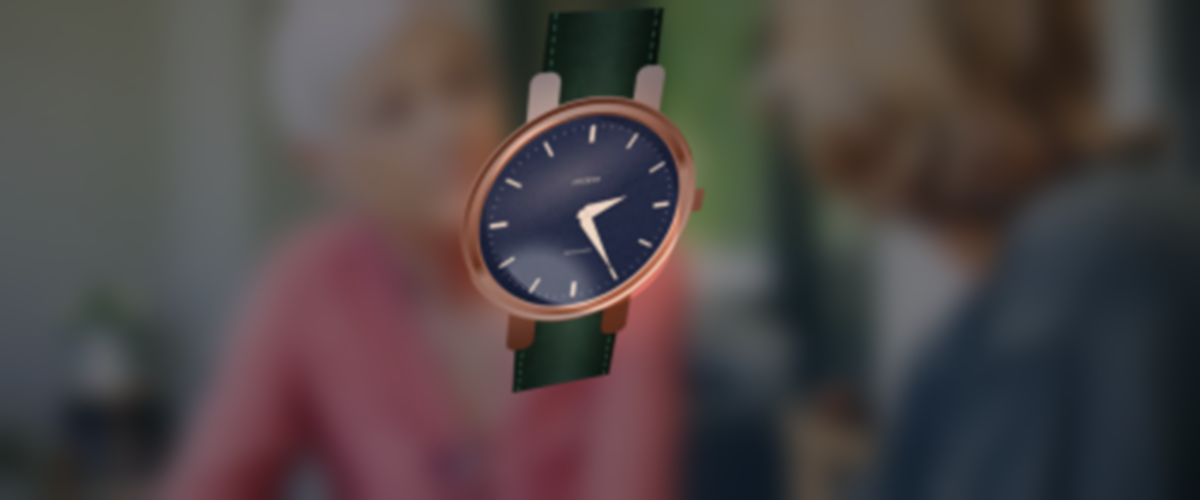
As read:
h=2 m=25
